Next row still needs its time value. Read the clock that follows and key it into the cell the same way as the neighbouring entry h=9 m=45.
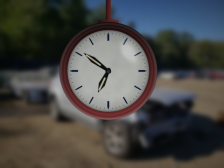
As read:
h=6 m=51
